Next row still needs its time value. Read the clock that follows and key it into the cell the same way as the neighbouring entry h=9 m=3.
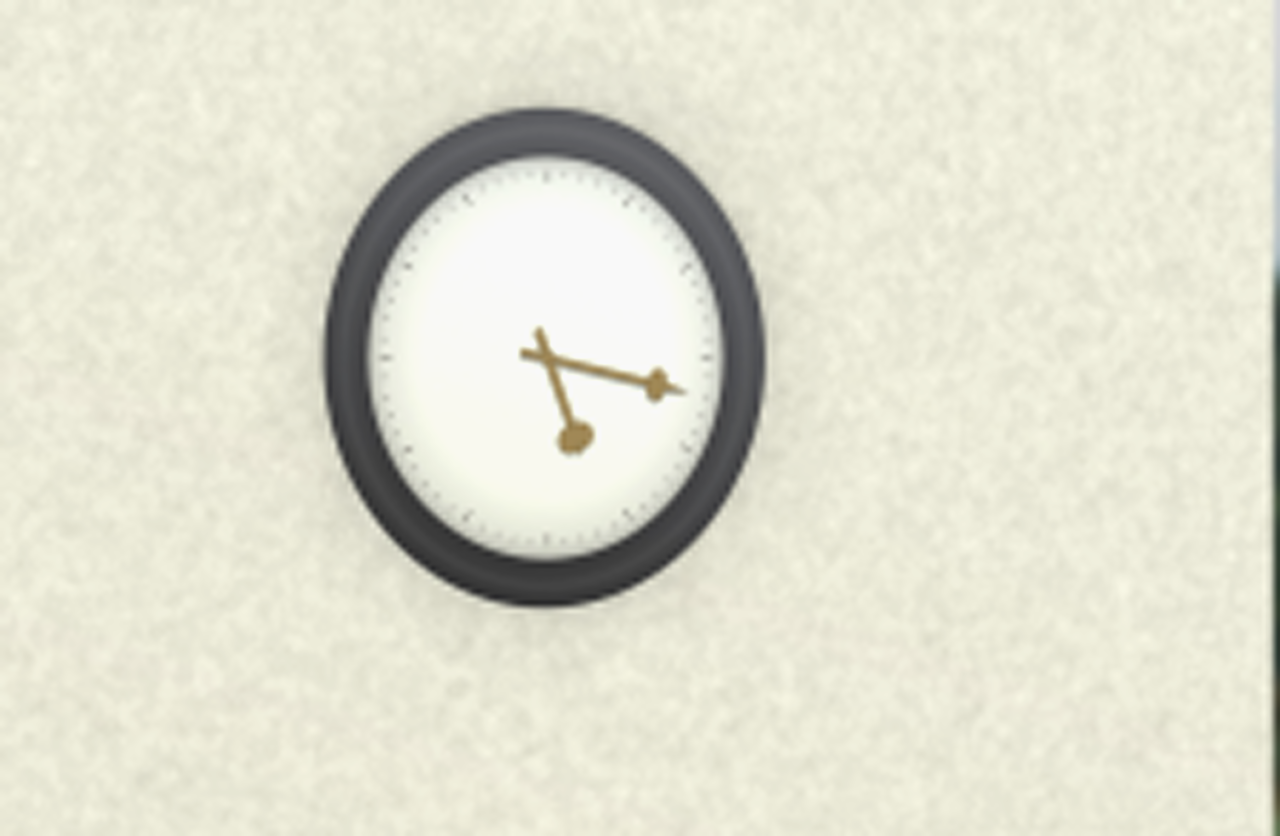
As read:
h=5 m=17
